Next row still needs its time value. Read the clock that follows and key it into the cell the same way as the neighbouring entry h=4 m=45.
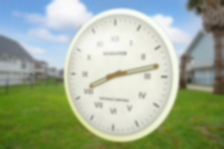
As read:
h=8 m=13
